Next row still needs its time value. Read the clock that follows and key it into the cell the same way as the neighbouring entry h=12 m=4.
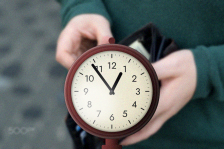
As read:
h=12 m=54
